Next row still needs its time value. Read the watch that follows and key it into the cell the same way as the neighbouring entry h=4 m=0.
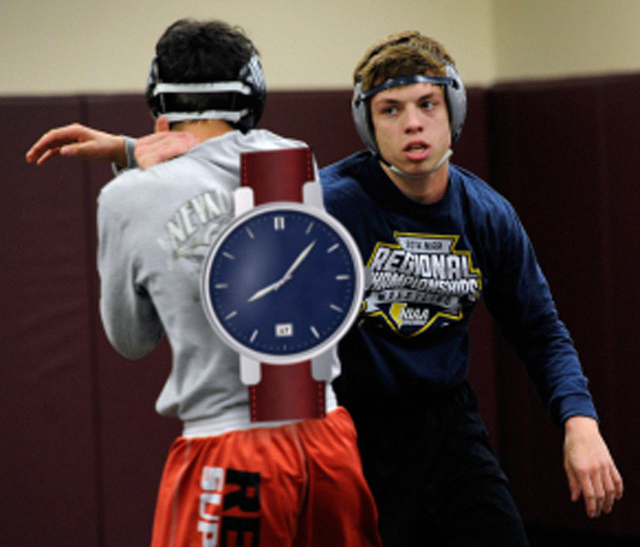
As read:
h=8 m=7
